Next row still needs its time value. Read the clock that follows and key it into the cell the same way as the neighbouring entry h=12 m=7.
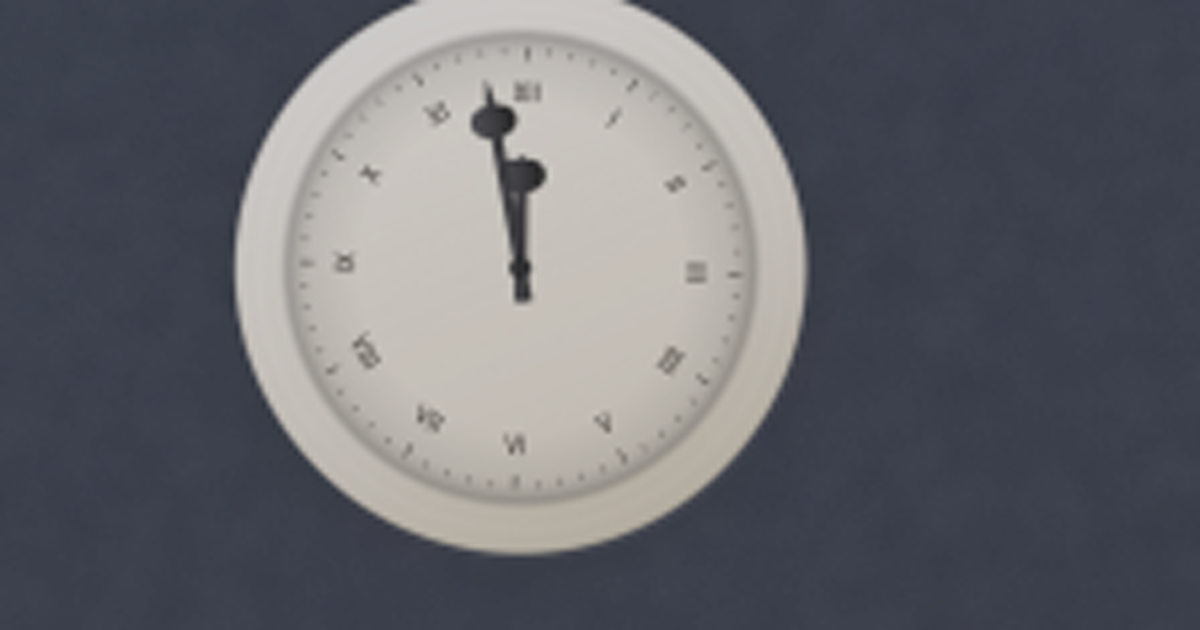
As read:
h=11 m=58
